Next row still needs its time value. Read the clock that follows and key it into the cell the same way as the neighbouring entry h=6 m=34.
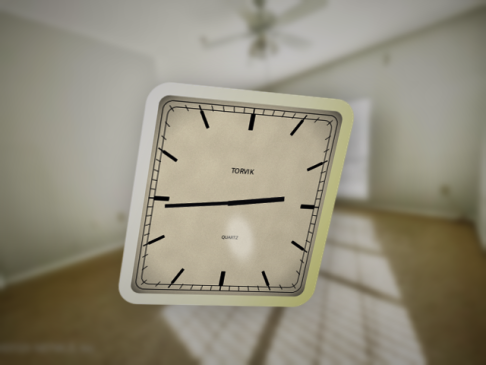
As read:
h=2 m=44
